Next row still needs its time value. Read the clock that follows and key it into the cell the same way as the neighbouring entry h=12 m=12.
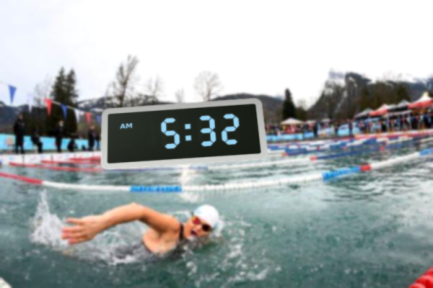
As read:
h=5 m=32
